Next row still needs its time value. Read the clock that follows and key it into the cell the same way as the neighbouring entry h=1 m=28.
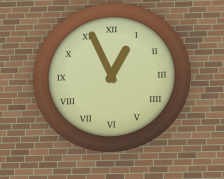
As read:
h=12 m=56
